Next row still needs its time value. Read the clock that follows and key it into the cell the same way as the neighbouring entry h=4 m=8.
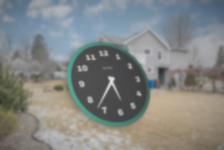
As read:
h=5 m=37
